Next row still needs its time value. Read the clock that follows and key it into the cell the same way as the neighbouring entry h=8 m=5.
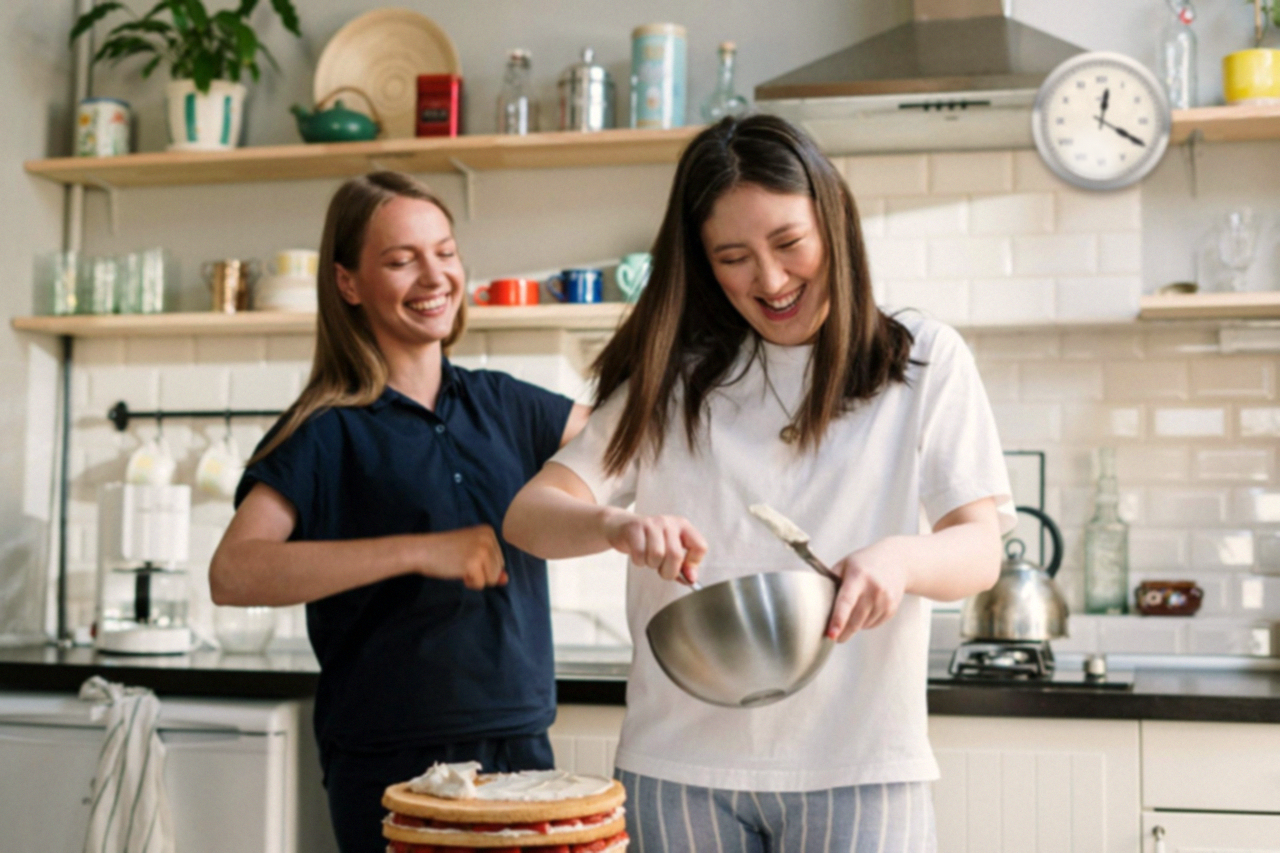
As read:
h=12 m=20
